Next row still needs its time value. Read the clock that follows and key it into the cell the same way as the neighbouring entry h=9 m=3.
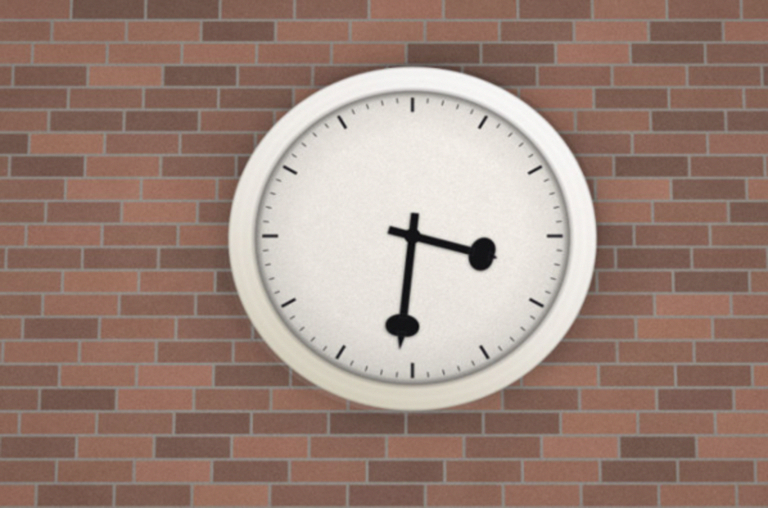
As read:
h=3 m=31
